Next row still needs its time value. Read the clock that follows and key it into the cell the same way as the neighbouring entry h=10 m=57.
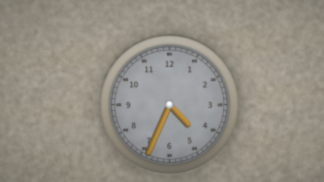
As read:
h=4 m=34
